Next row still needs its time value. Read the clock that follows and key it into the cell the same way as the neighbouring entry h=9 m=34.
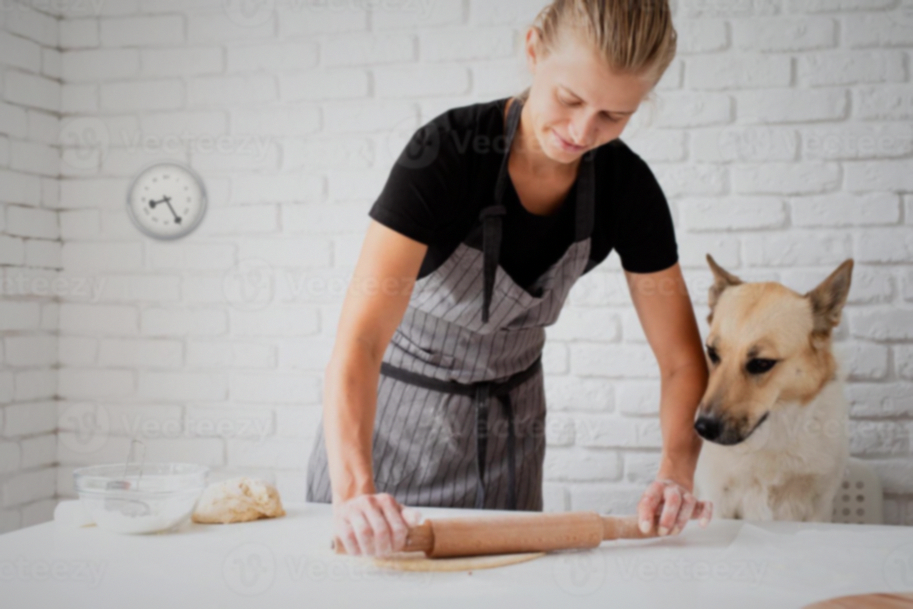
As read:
h=8 m=25
